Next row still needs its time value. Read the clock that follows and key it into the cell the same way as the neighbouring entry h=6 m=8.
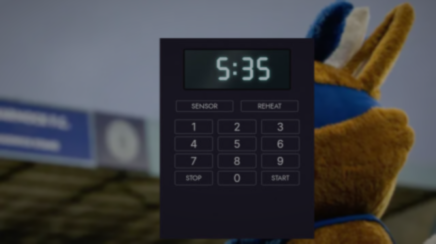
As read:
h=5 m=35
